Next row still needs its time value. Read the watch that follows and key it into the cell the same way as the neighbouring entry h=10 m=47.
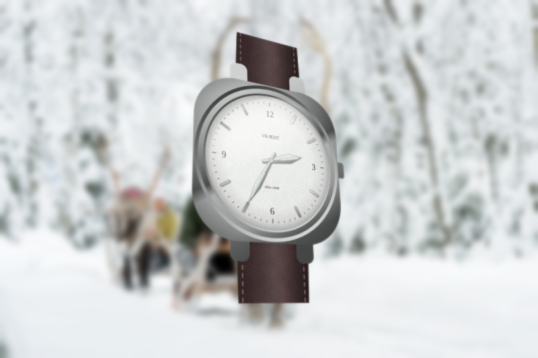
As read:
h=2 m=35
